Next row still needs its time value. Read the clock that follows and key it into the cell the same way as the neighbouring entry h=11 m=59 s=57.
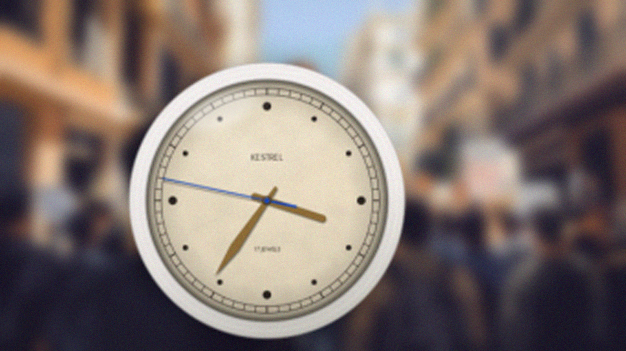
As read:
h=3 m=35 s=47
